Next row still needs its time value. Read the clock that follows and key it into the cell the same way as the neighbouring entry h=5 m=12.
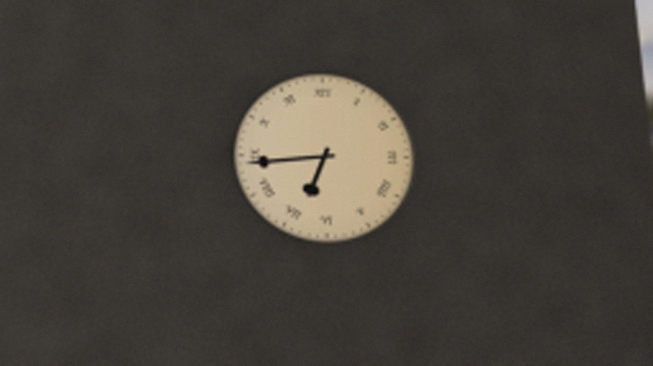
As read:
h=6 m=44
